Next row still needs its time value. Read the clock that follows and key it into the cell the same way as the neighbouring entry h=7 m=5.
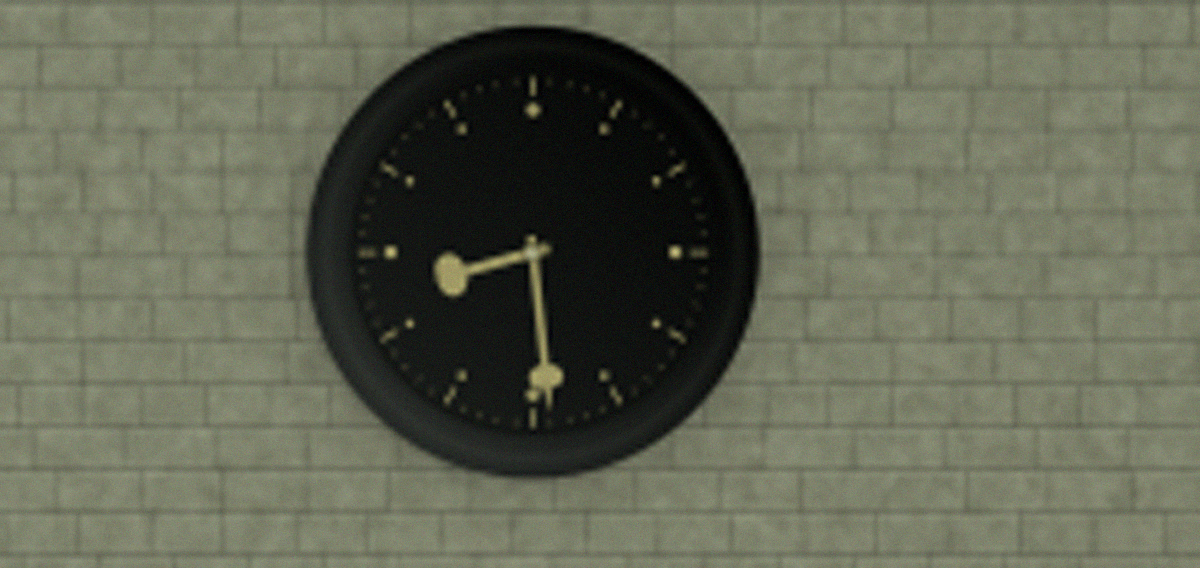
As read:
h=8 m=29
